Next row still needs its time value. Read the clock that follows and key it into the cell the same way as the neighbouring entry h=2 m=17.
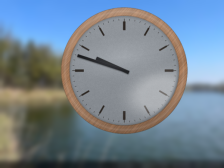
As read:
h=9 m=48
